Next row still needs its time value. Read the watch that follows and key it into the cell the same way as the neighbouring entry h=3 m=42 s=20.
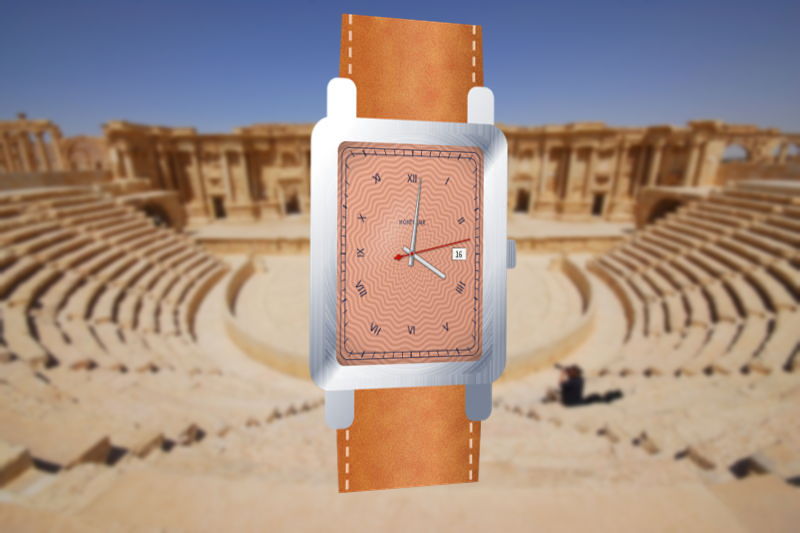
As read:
h=4 m=1 s=13
